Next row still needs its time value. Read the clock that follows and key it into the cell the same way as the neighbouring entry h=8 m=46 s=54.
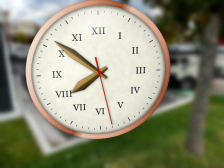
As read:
h=7 m=51 s=28
